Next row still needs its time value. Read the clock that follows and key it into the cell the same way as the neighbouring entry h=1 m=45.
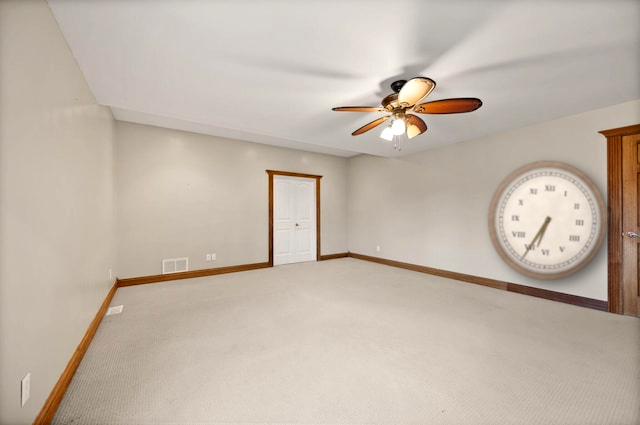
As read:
h=6 m=35
